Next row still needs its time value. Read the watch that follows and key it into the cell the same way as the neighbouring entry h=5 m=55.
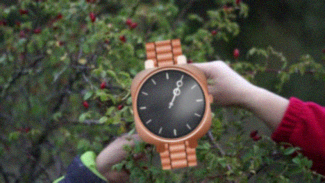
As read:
h=1 m=5
